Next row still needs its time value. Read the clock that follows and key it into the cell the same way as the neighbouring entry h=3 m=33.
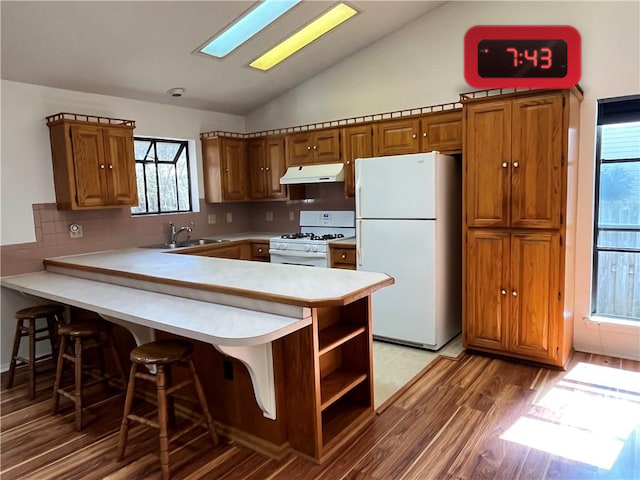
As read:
h=7 m=43
